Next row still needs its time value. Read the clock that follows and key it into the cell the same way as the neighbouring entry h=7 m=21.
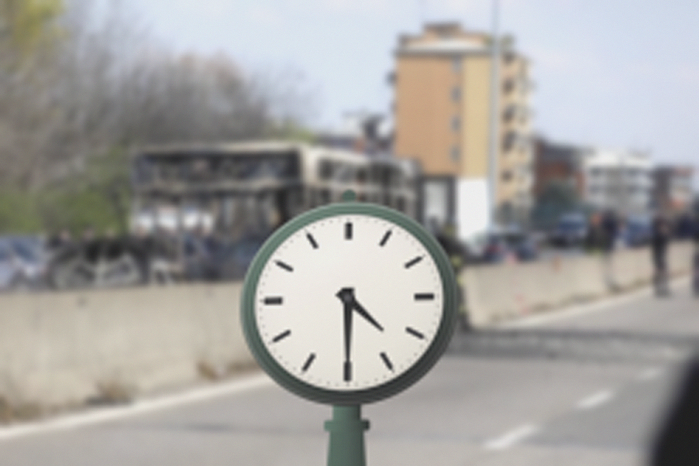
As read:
h=4 m=30
